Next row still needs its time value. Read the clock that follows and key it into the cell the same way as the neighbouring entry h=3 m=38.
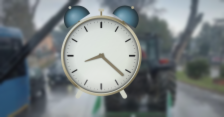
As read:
h=8 m=22
